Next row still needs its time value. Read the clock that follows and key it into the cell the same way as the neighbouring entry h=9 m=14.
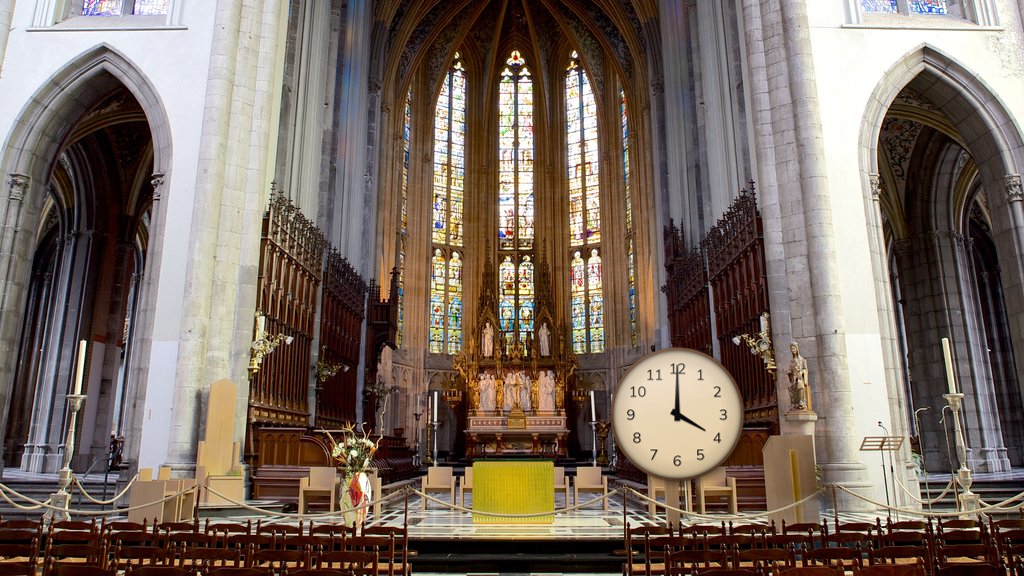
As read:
h=4 m=0
